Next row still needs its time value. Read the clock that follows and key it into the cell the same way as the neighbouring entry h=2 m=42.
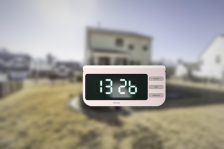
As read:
h=13 m=26
